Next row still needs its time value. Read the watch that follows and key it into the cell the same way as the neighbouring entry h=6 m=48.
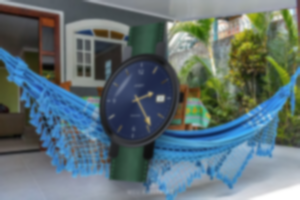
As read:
h=2 m=24
